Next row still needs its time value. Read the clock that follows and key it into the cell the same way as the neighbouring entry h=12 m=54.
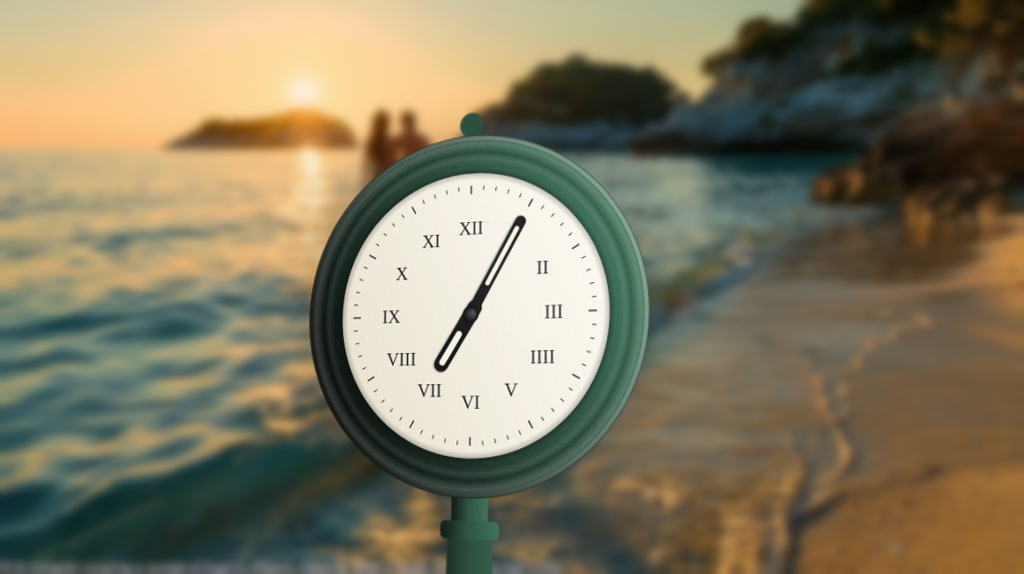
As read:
h=7 m=5
